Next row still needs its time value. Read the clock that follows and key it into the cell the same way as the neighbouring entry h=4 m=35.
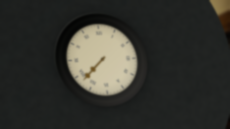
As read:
h=7 m=38
